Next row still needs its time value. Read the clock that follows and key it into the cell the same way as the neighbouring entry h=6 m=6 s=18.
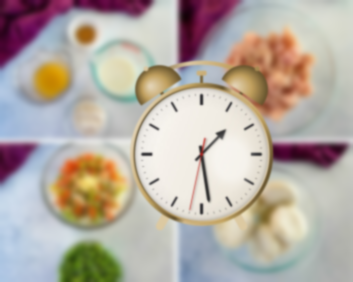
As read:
h=1 m=28 s=32
